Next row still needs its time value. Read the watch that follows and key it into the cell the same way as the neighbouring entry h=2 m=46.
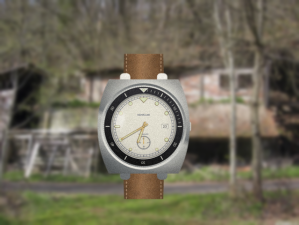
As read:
h=6 m=40
